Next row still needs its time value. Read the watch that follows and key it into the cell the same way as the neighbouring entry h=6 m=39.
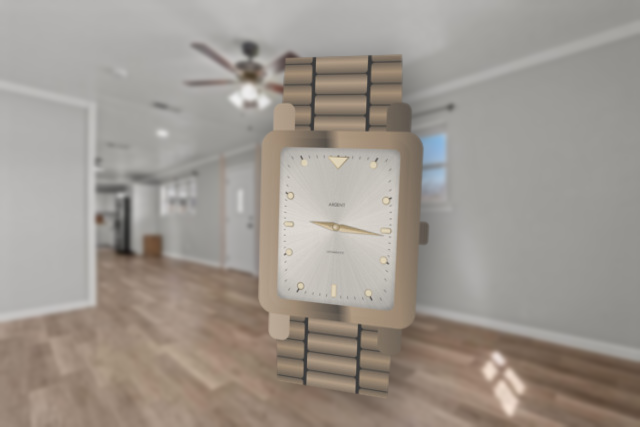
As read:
h=9 m=16
